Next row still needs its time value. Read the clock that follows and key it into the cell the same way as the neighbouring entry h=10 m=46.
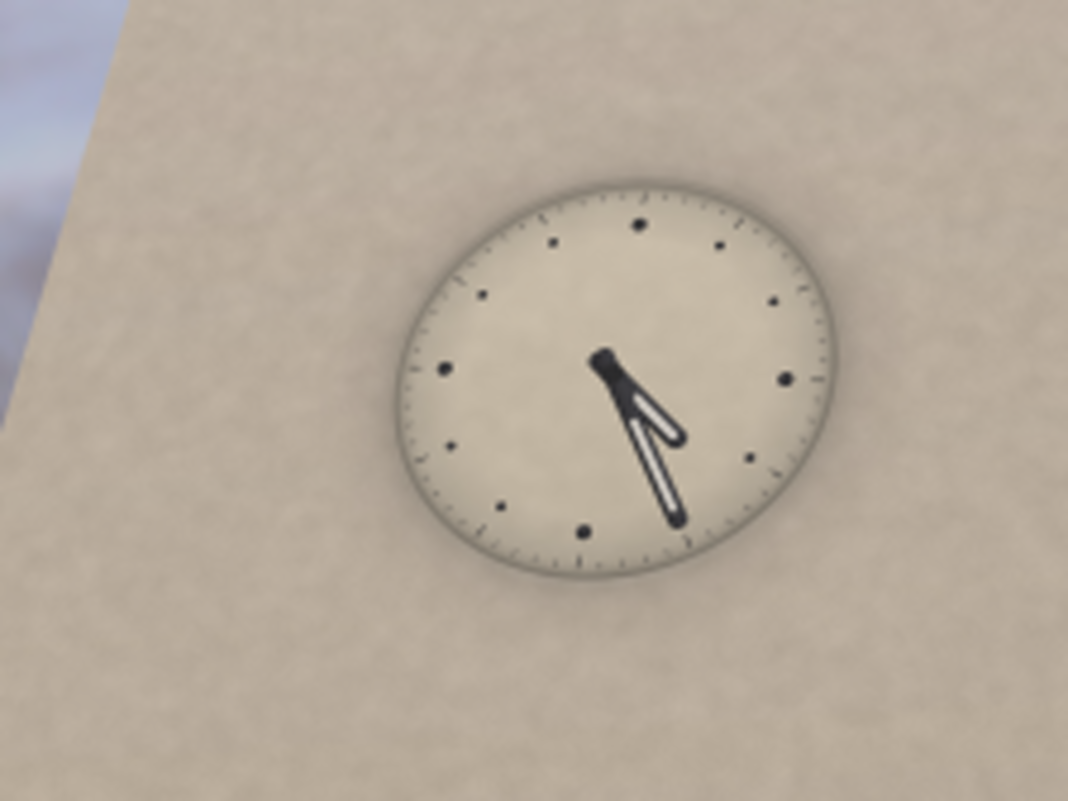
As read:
h=4 m=25
